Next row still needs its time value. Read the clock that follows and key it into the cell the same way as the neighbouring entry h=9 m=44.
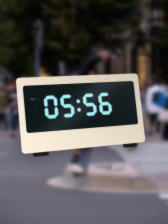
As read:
h=5 m=56
